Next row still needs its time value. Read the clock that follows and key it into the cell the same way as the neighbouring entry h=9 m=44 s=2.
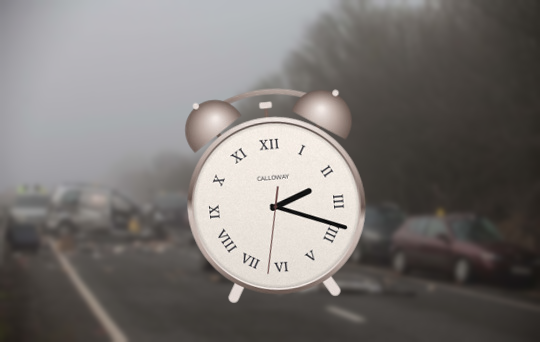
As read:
h=2 m=18 s=32
